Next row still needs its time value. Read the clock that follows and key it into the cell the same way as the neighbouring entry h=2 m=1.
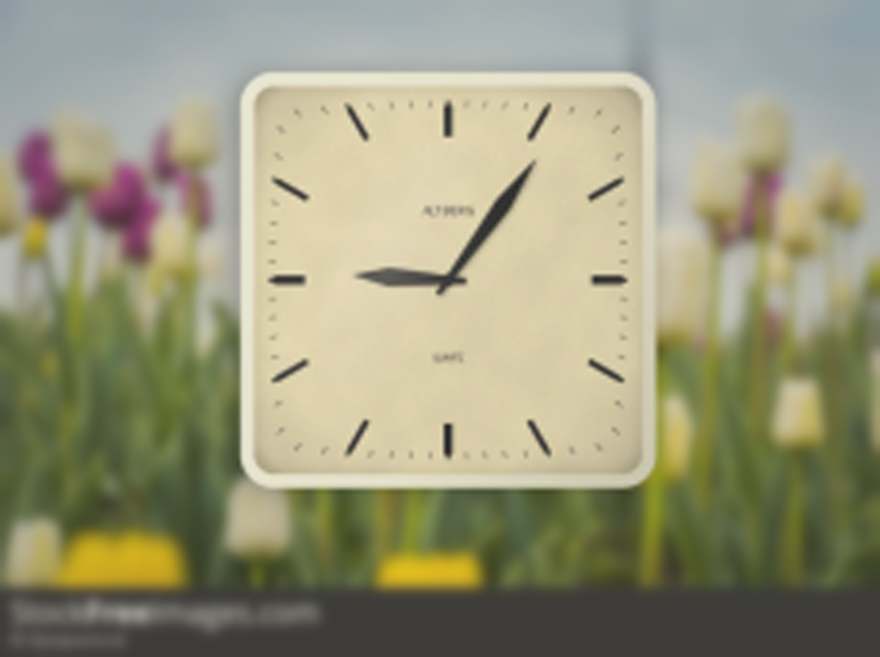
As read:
h=9 m=6
